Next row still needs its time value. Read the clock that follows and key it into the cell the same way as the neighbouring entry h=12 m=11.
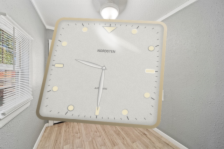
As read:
h=9 m=30
